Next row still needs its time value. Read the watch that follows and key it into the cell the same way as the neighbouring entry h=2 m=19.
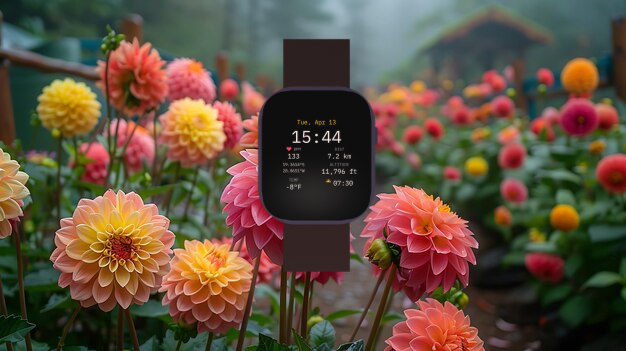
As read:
h=15 m=44
